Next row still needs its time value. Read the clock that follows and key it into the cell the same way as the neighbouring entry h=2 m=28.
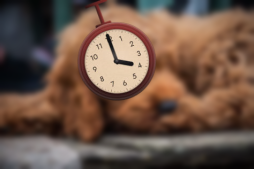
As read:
h=4 m=0
